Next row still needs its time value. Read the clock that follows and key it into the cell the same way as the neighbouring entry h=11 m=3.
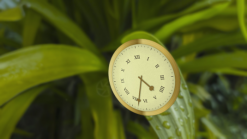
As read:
h=4 m=33
